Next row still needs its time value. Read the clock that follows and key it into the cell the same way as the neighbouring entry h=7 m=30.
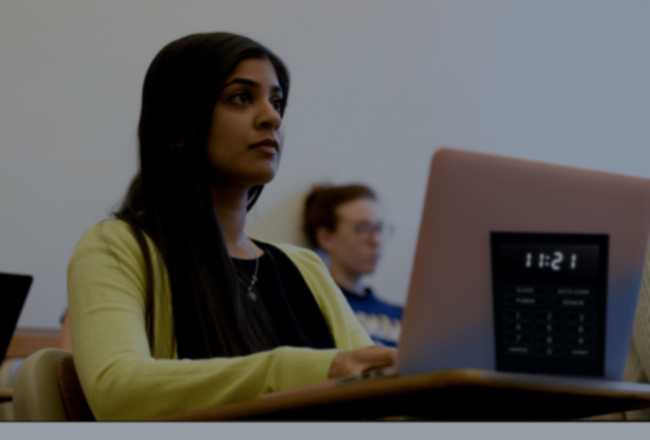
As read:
h=11 m=21
